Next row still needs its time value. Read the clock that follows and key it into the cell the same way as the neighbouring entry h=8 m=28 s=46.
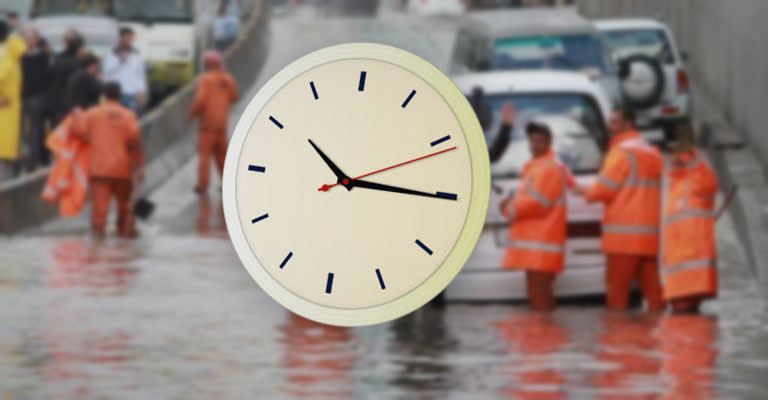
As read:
h=10 m=15 s=11
